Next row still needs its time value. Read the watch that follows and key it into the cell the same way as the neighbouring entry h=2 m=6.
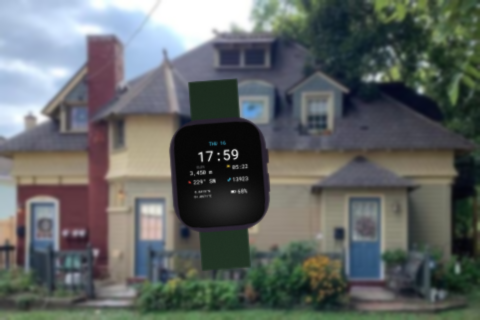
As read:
h=17 m=59
